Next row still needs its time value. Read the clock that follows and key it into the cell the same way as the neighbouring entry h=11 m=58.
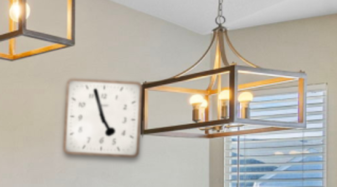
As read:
h=4 m=57
